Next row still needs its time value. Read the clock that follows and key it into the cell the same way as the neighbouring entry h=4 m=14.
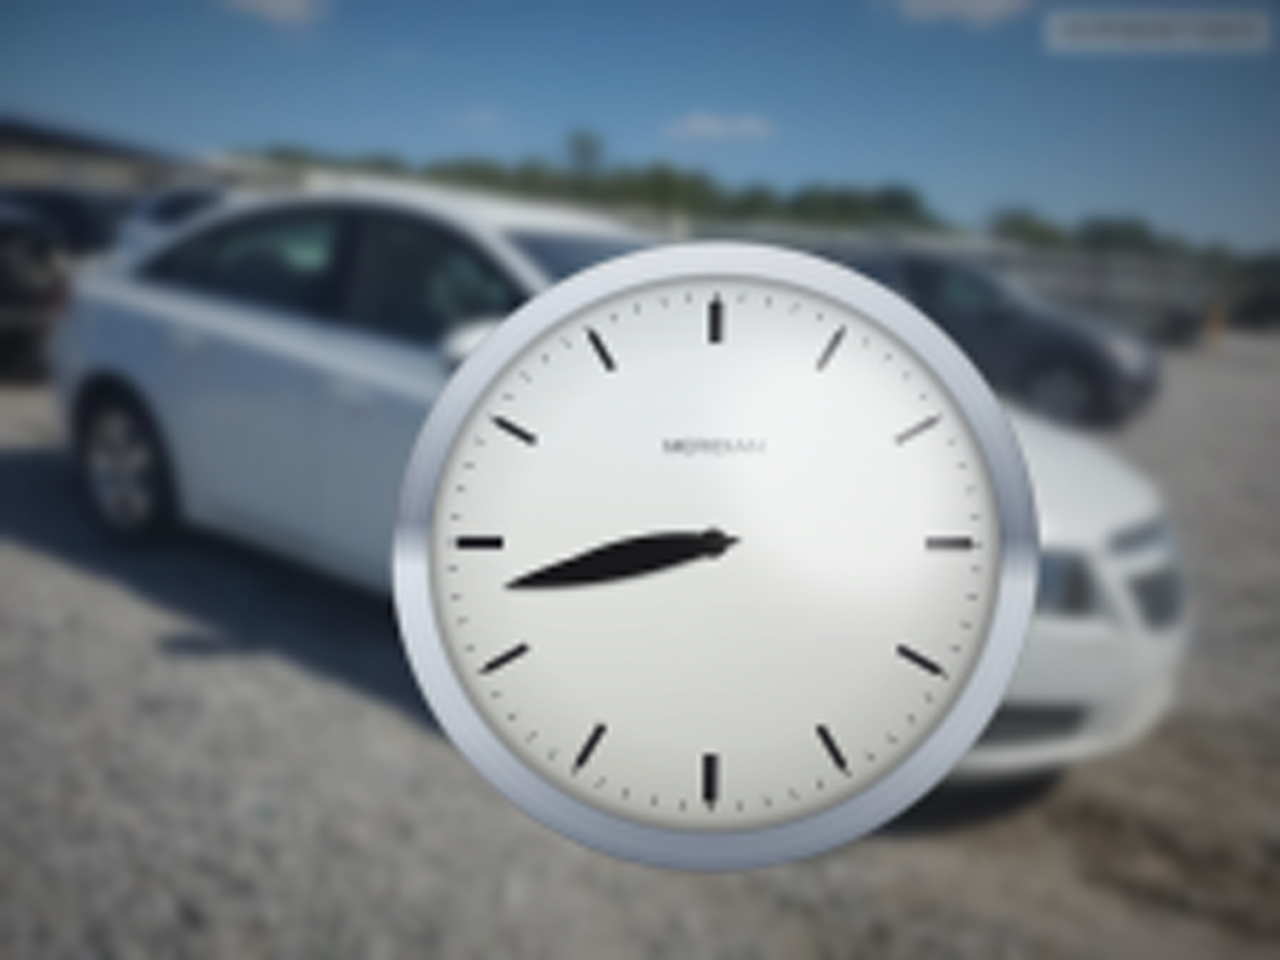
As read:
h=8 m=43
